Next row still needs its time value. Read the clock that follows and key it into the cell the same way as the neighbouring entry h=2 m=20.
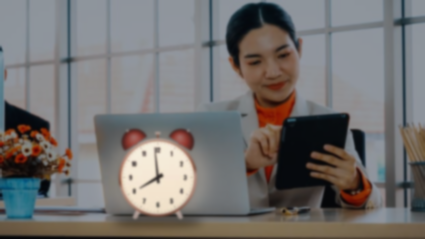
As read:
h=7 m=59
